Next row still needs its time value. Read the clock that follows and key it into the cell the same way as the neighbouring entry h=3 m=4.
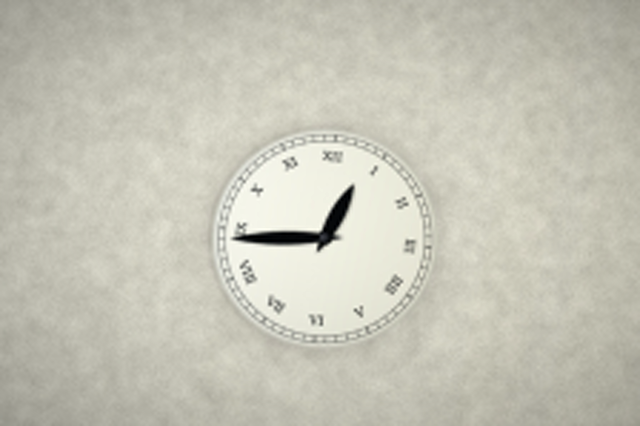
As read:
h=12 m=44
